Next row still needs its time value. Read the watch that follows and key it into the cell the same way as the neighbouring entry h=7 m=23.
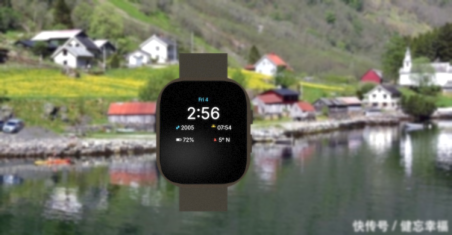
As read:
h=2 m=56
